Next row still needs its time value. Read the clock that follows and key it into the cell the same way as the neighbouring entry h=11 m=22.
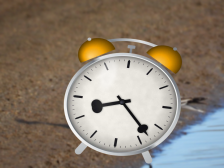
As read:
h=8 m=23
